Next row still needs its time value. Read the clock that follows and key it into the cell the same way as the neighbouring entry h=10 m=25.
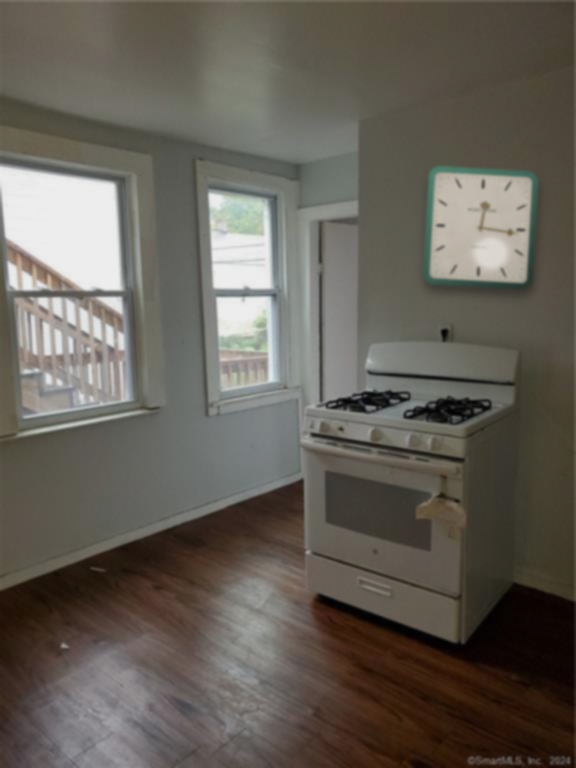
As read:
h=12 m=16
